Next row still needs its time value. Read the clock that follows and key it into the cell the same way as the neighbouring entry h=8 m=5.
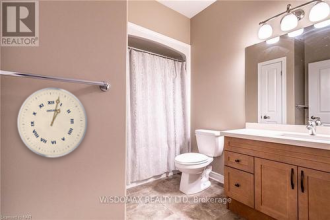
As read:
h=1 m=3
